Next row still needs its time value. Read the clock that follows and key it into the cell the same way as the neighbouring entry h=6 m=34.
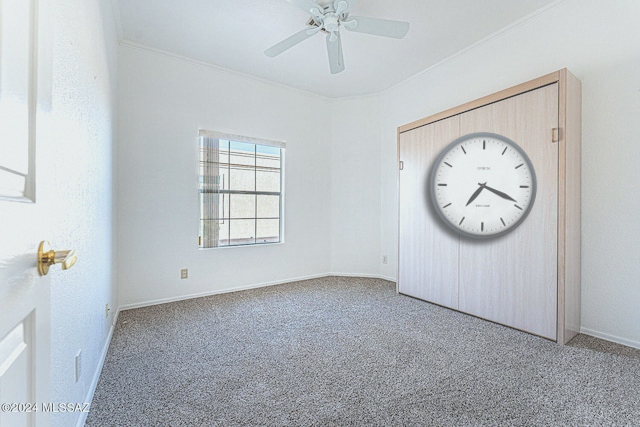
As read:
h=7 m=19
